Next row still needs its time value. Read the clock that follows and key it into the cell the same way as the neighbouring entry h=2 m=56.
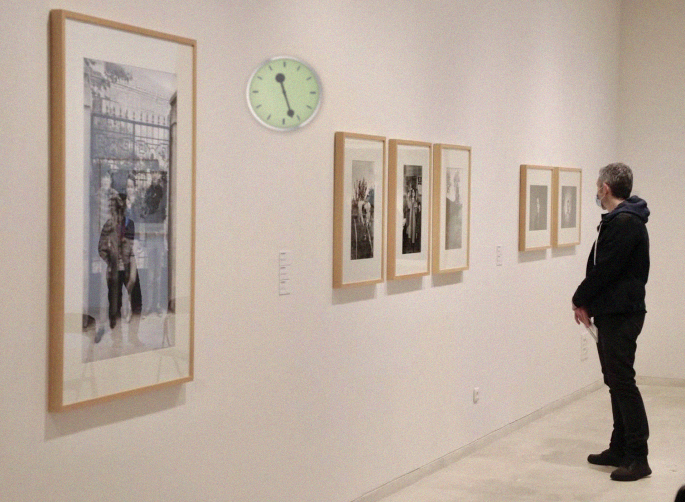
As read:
h=11 m=27
